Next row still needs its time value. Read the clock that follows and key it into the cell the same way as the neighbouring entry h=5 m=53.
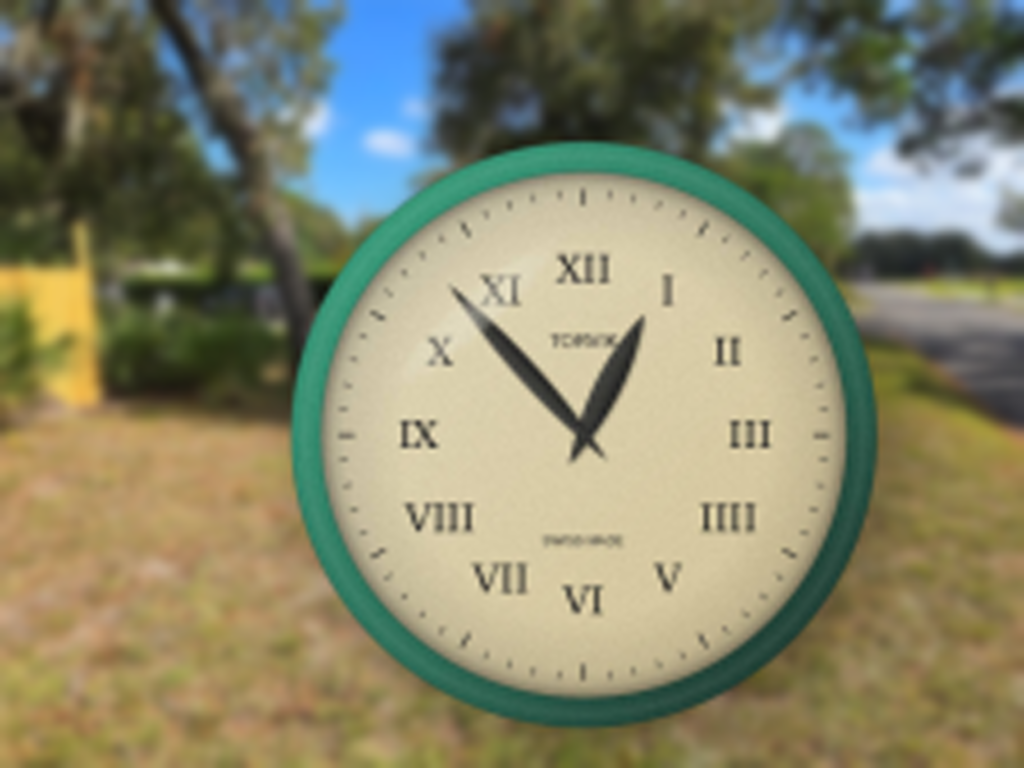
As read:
h=12 m=53
